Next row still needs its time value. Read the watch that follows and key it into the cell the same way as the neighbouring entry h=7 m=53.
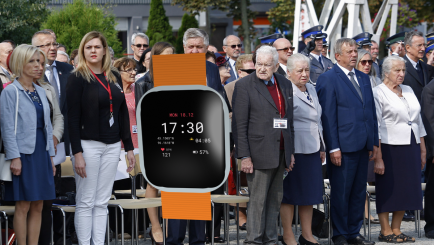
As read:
h=17 m=30
